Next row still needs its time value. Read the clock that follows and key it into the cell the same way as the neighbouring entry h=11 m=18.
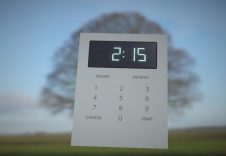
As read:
h=2 m=15
